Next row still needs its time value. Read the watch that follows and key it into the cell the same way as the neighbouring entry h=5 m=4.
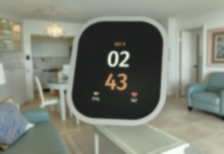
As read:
h=2 m=43
